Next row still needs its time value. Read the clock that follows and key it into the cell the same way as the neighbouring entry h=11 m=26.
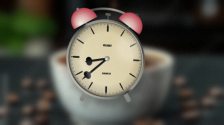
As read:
h=8 m=38
